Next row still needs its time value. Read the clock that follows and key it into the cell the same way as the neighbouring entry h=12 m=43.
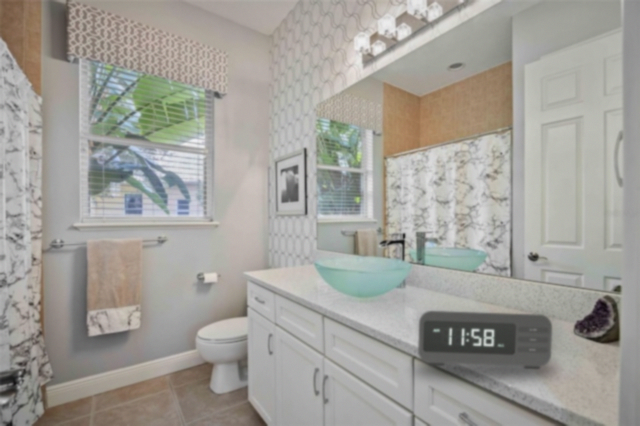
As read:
h=11 m=58
